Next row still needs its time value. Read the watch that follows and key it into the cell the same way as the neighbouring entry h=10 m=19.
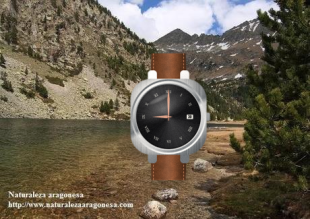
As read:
h=9 m=0
